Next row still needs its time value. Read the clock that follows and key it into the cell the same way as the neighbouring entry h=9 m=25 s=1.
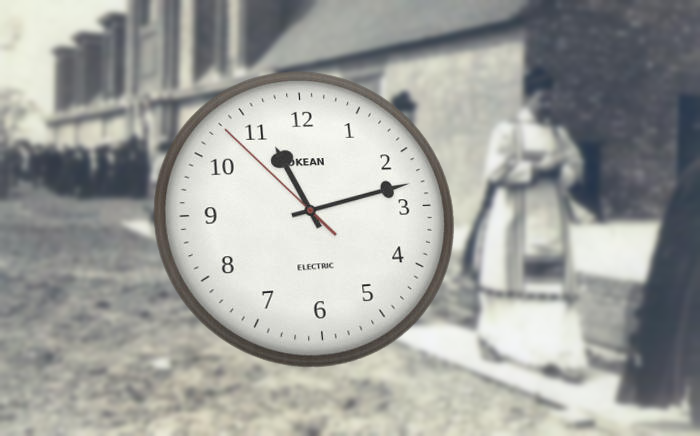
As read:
h=11 m=12 s=53
